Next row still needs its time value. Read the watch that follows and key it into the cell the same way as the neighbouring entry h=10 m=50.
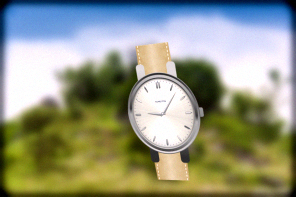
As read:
h=9 m=7
